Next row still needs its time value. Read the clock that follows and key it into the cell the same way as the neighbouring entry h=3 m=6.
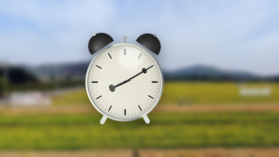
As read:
h=8 m=10
